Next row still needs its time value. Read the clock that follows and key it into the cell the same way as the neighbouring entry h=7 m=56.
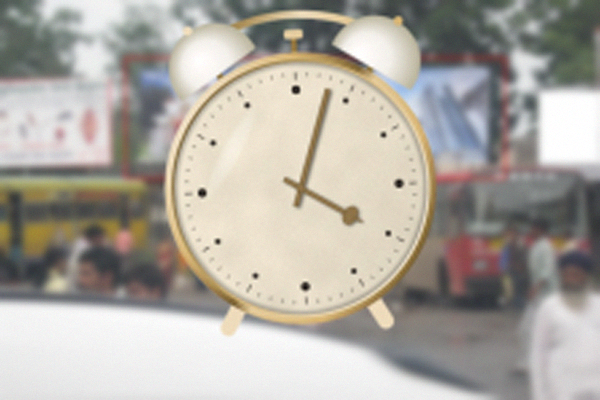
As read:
h=4 m=3
